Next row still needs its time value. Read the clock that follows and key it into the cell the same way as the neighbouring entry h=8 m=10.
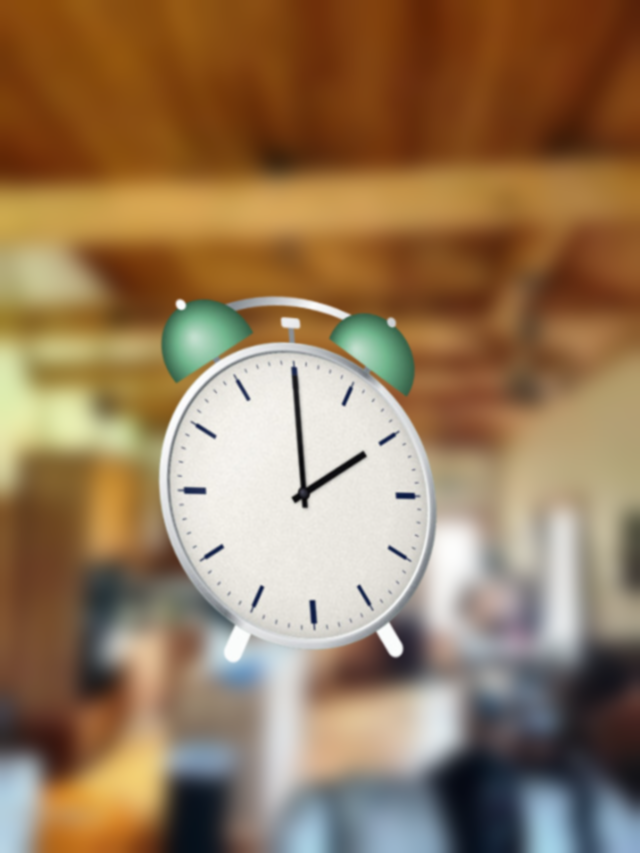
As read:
h=2 m=0
